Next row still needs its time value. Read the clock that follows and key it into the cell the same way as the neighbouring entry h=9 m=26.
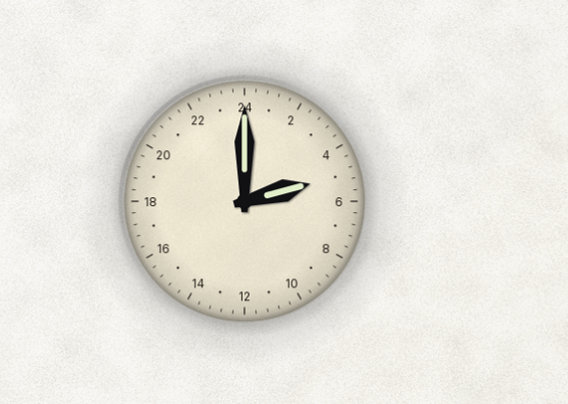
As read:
h=5 m=0
